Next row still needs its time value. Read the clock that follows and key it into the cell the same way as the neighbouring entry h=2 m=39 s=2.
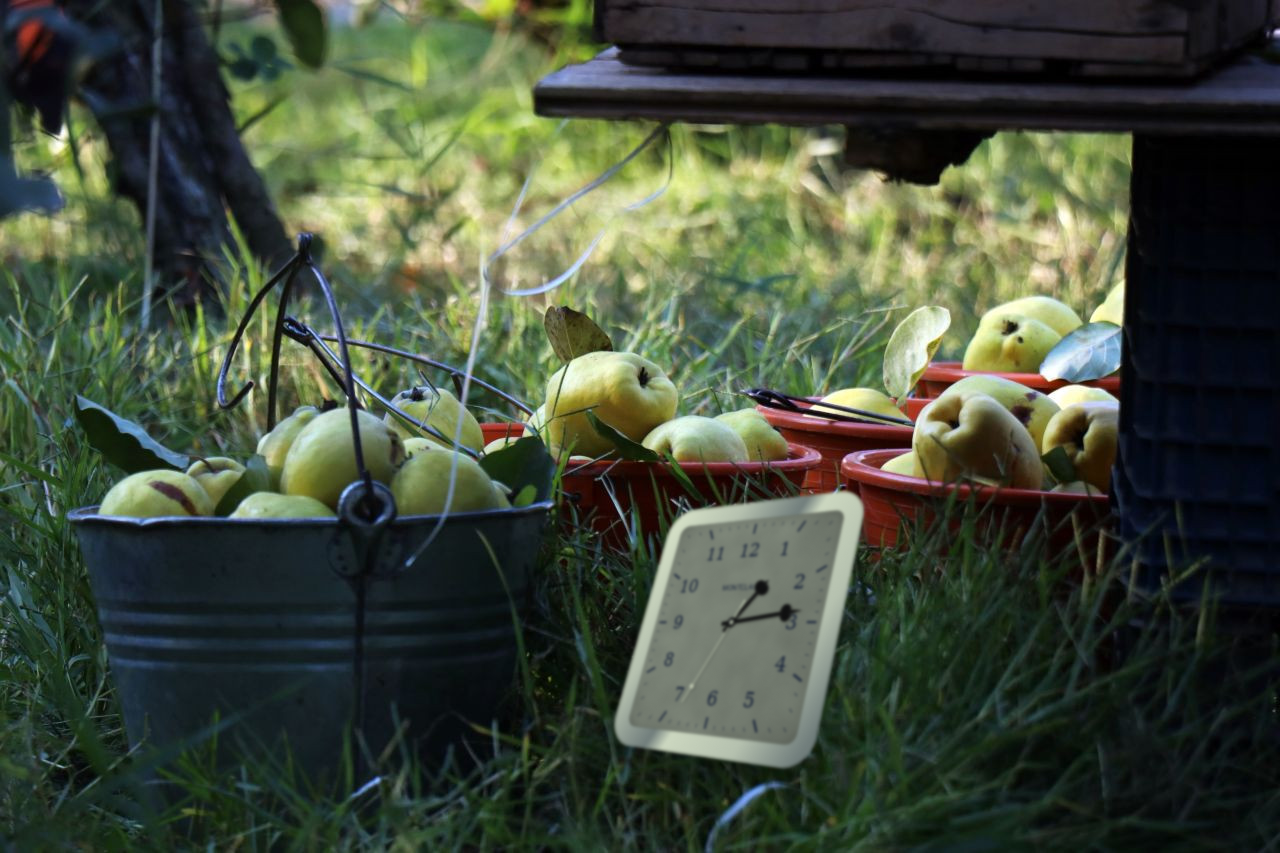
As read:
h=1 m=13 s=34
